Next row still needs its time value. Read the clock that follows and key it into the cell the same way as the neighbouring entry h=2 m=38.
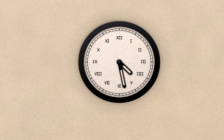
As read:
h=4 m=28
